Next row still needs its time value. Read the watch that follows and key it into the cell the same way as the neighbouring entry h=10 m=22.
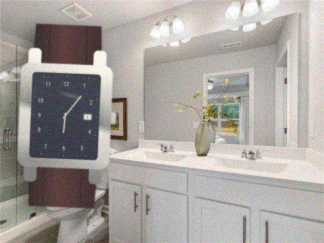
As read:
h=6 m=6
